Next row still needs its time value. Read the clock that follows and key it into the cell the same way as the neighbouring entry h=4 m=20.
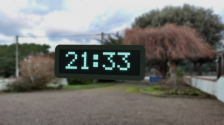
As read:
h=21 m=33
